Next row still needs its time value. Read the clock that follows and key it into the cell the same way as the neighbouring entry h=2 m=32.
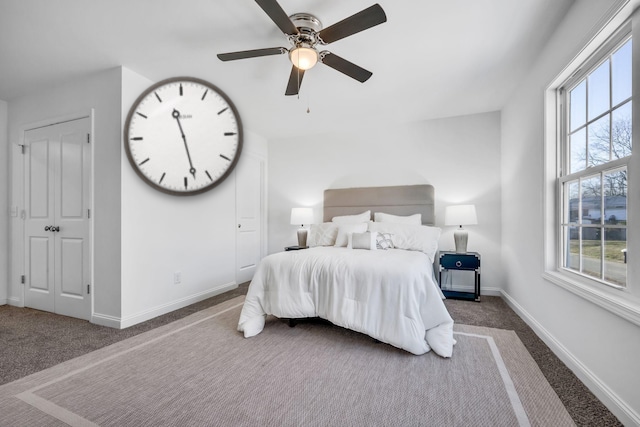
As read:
h=11 m=28
